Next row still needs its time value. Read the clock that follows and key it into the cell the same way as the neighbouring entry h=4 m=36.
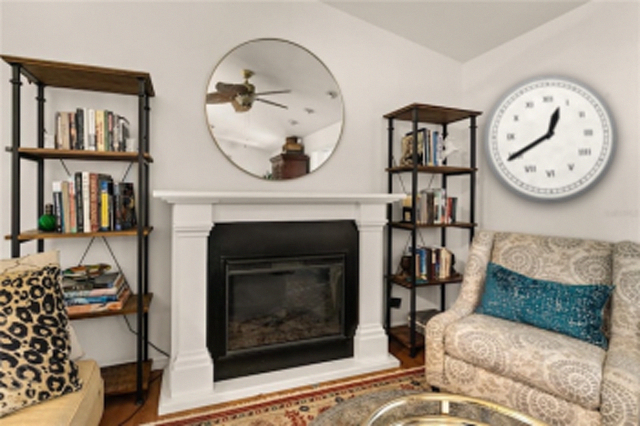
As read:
h=12 m=40
